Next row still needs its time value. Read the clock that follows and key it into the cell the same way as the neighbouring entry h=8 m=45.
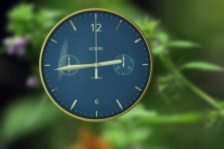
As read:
h=2 m=44
